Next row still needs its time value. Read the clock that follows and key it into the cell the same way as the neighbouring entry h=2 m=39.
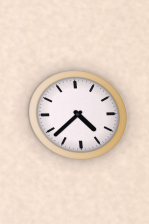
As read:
h=4 m=38
